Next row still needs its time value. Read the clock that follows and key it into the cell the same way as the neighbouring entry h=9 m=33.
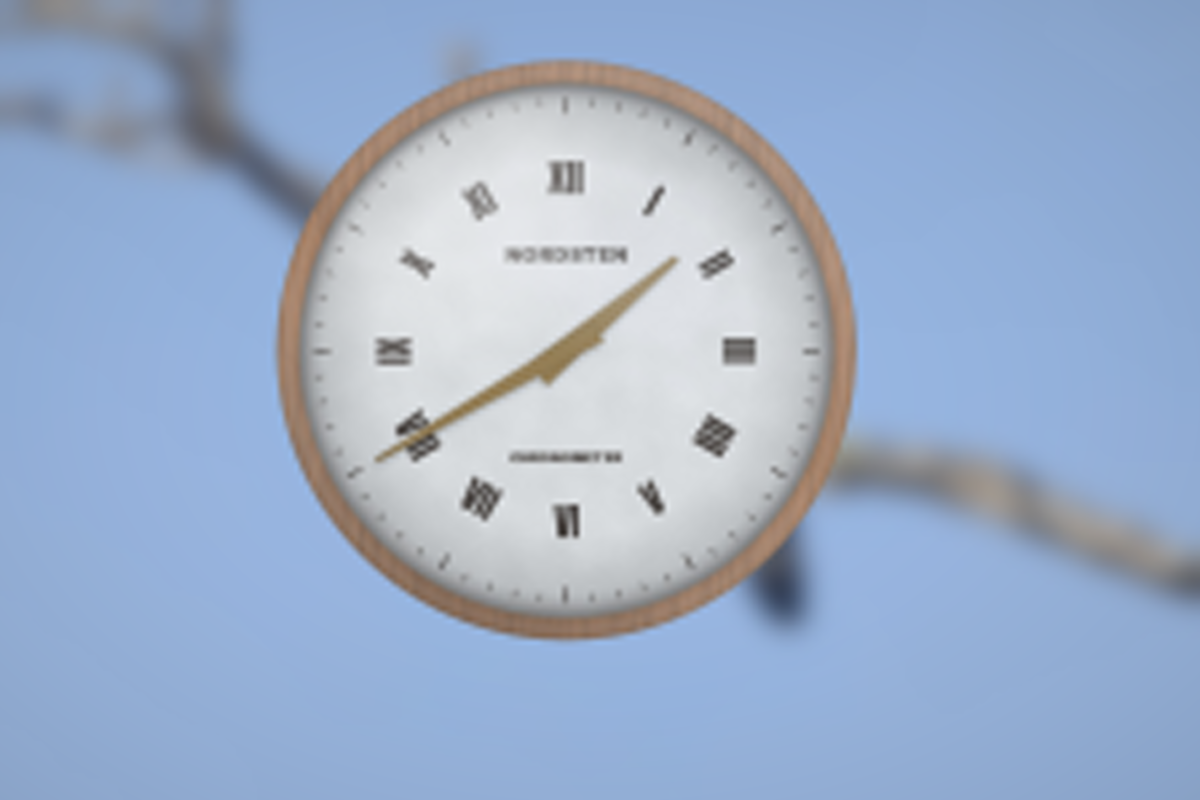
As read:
h=1 m=40
